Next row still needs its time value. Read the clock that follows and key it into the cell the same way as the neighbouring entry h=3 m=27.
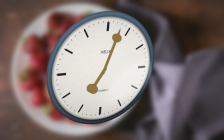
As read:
h=7 m=3
